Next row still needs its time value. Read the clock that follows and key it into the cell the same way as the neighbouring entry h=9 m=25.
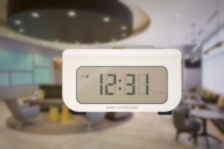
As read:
h=12 m=31
